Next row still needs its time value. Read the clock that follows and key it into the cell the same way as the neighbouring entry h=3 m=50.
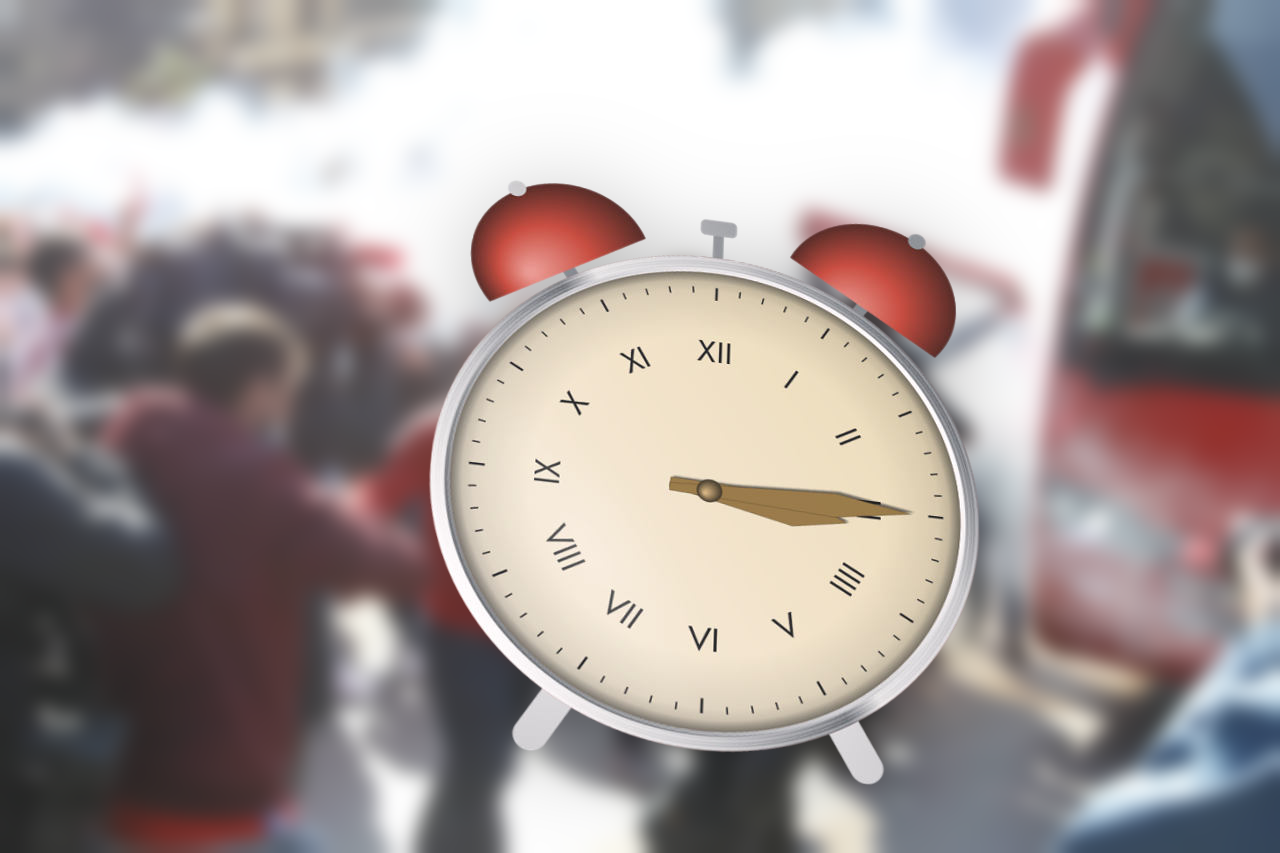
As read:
h=3 m=15
